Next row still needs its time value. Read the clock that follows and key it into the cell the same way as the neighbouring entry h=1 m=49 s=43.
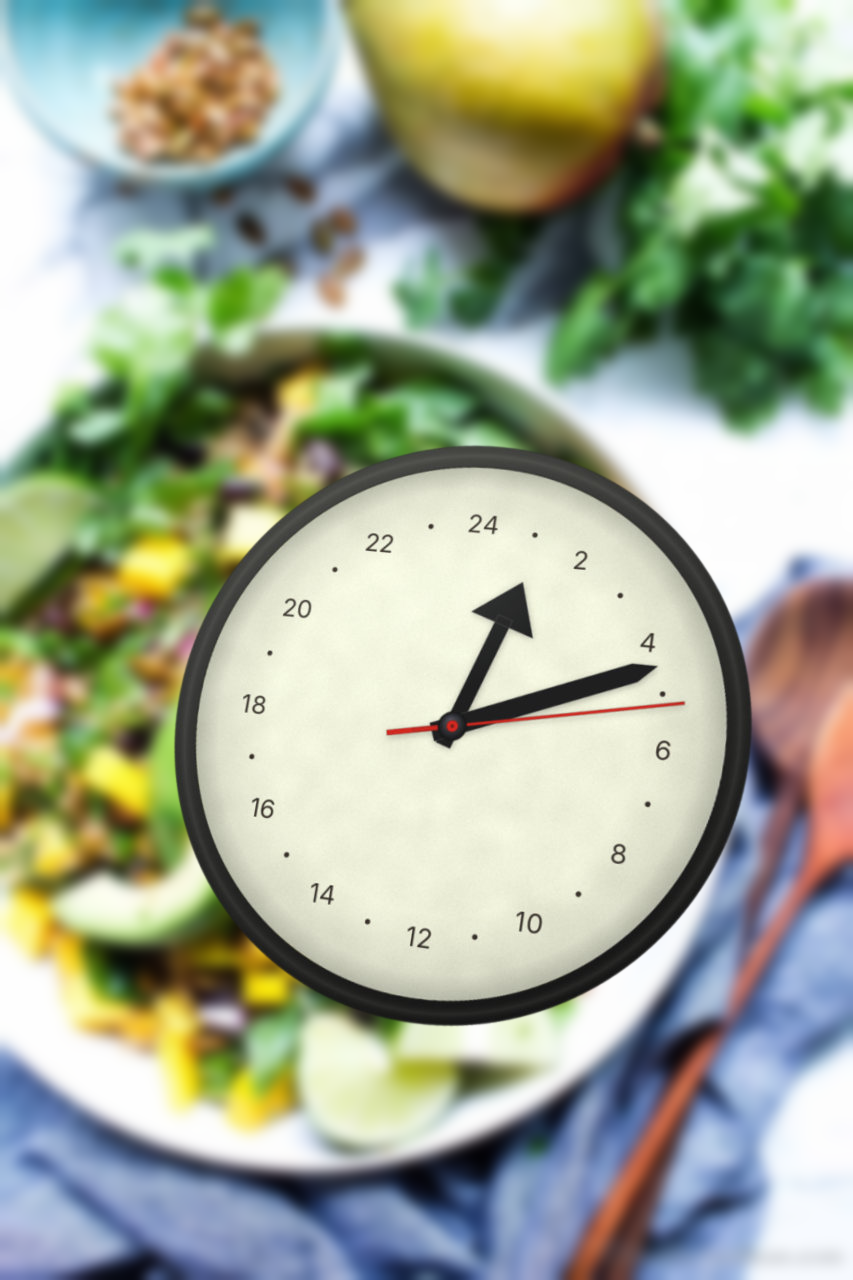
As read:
h=1 m=11 s=13
